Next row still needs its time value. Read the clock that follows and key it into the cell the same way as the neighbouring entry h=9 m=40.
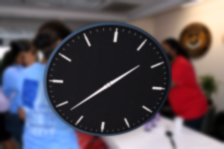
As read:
h=1 m=38
